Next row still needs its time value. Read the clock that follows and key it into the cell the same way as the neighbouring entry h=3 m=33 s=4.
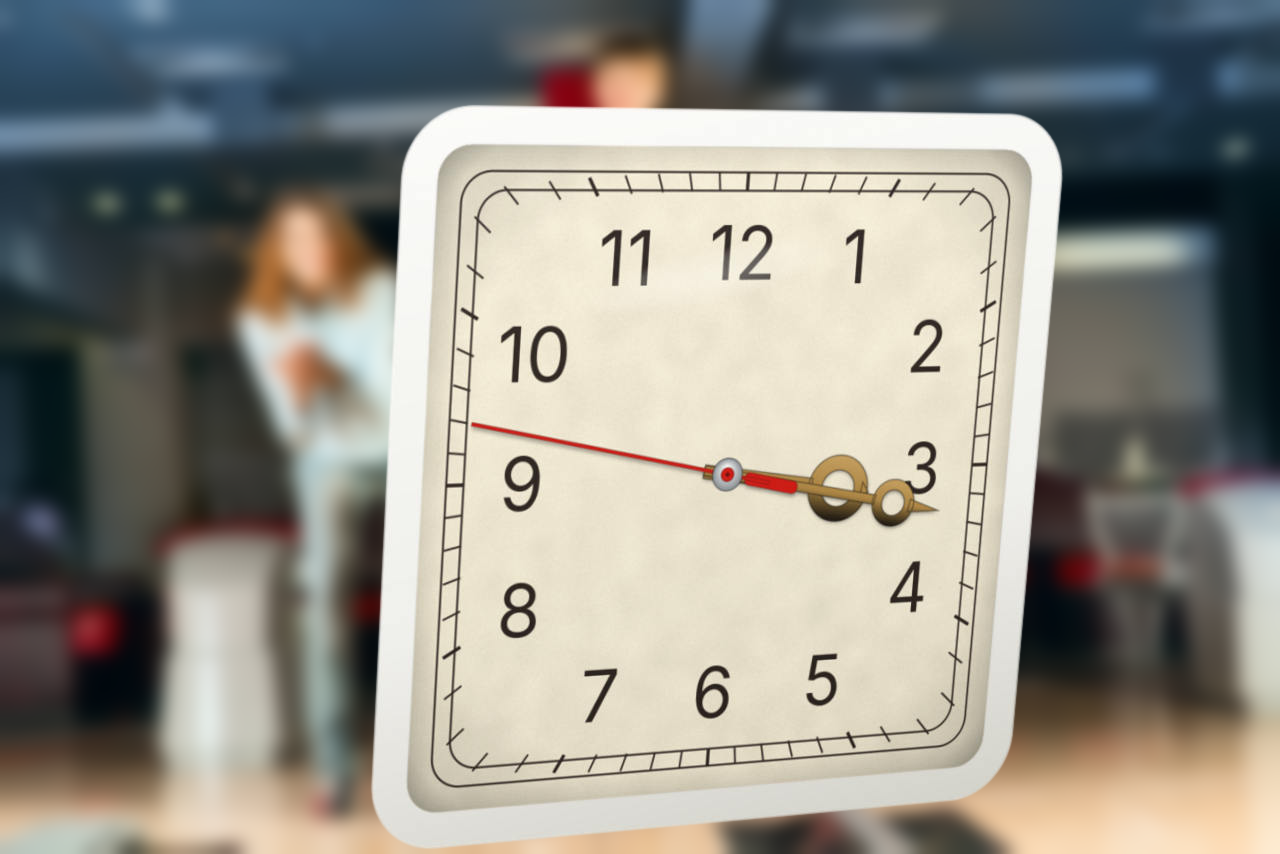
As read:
h=3 m=16 s=47
